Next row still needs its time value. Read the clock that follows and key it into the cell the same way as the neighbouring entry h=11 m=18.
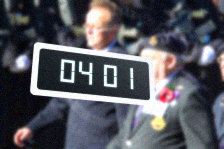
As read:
h=4 m=1
